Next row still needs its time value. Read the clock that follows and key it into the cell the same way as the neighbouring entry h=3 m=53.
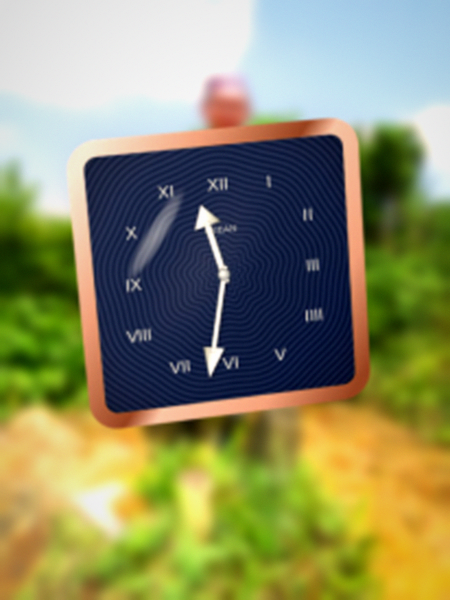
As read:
h=11 m=32
